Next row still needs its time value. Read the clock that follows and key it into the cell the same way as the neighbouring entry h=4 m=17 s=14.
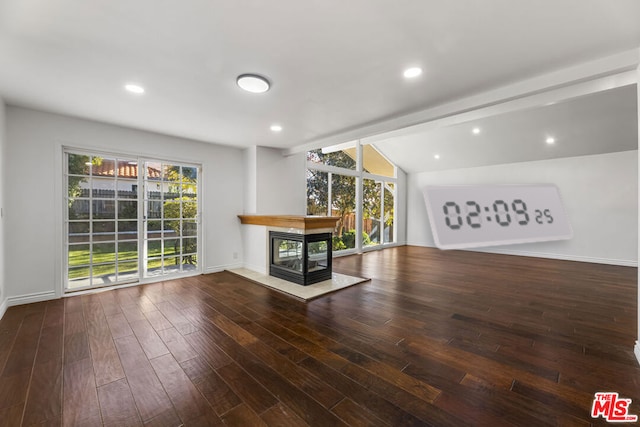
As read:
h=2 m=9 s=25
